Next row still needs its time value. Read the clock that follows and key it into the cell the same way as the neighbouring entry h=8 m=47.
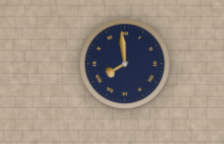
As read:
h=7 m=59
